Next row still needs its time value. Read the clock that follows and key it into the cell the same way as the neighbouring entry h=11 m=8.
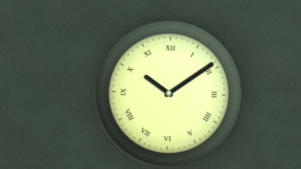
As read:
h=10 m=9
